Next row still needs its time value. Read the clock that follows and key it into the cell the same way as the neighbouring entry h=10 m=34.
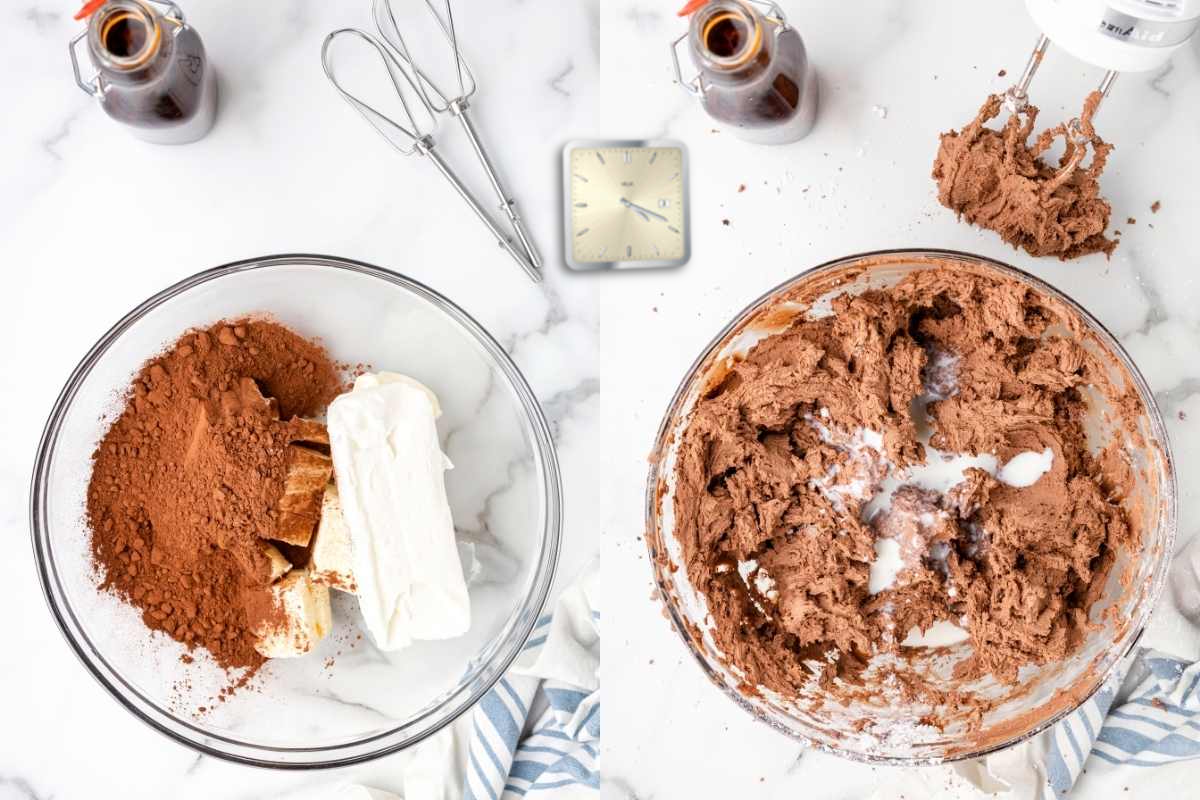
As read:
h=4 m=19
